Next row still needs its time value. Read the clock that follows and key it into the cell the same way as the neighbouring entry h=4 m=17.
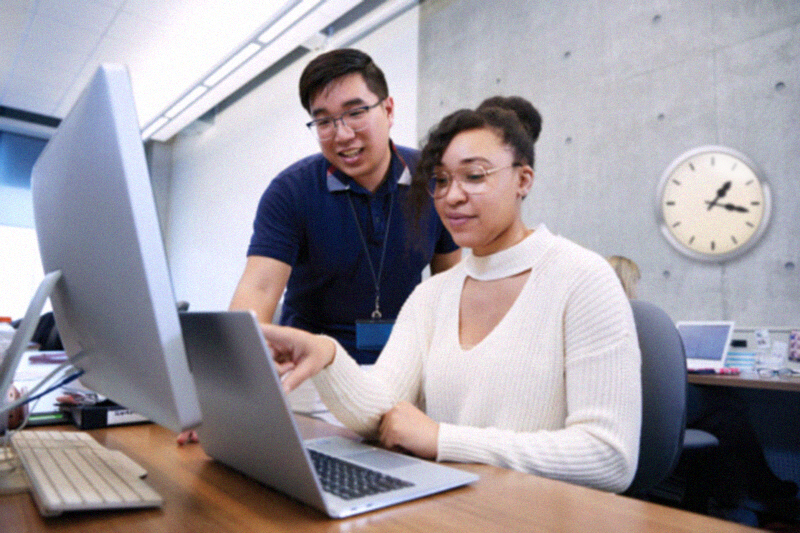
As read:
h=1 m=17
